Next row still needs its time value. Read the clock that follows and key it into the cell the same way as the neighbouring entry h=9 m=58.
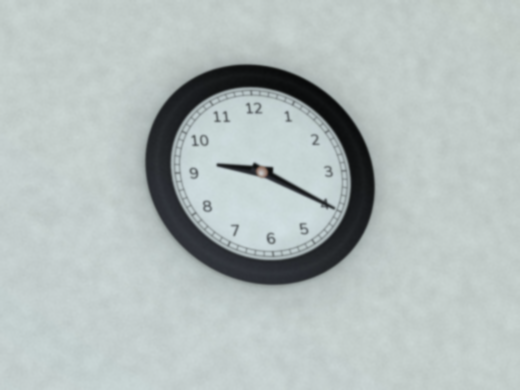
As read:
h=9 m=20
